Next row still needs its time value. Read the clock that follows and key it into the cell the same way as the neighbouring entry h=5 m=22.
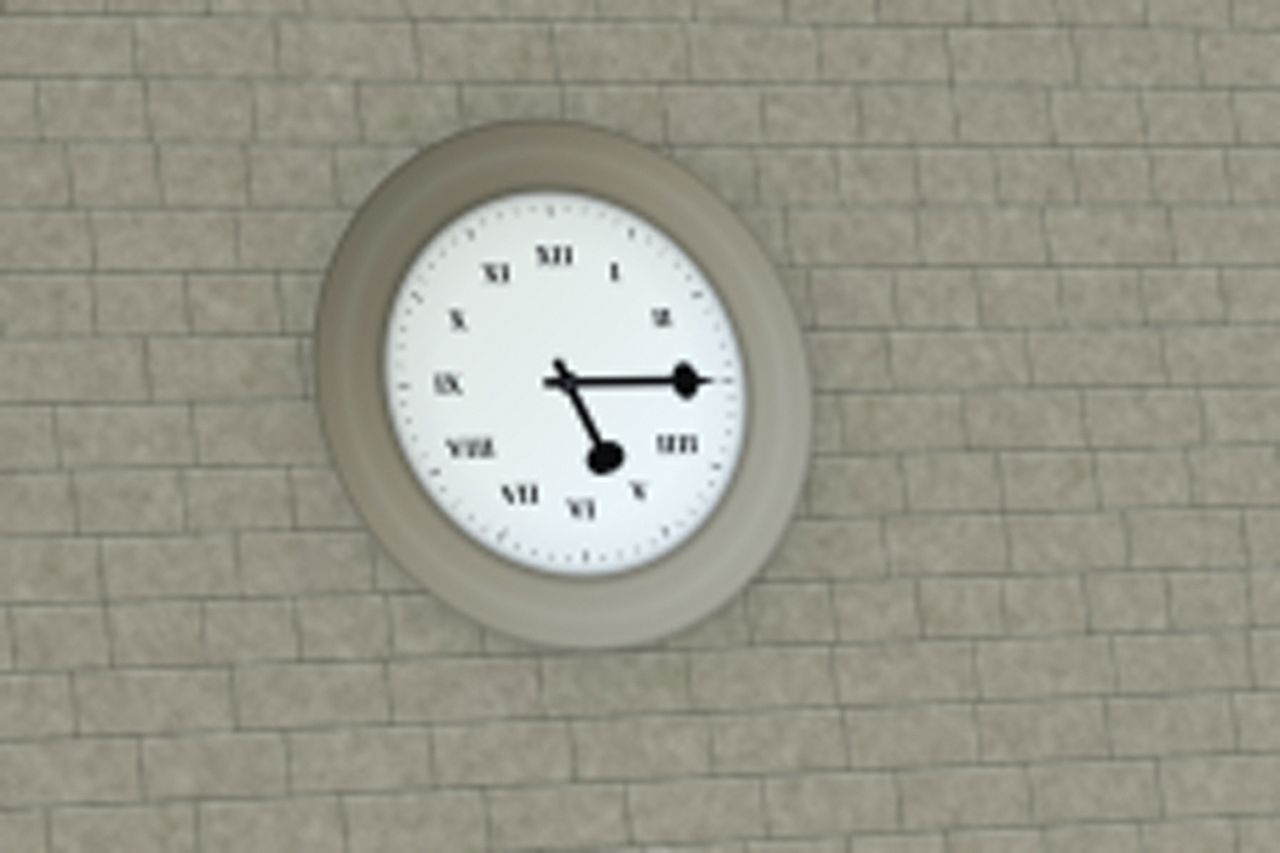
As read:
h=5 m=15
